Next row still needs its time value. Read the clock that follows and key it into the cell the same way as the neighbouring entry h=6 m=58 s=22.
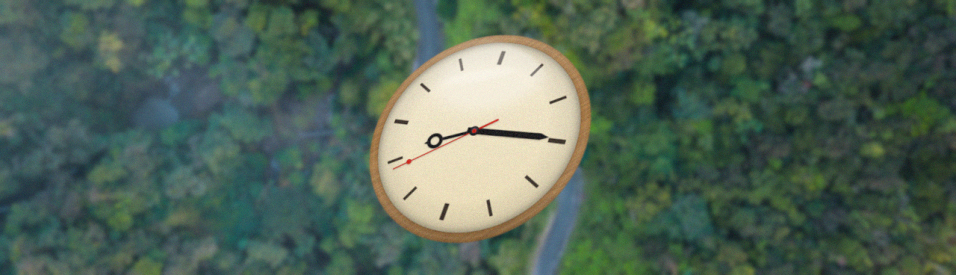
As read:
h=8 m=14 s=39
